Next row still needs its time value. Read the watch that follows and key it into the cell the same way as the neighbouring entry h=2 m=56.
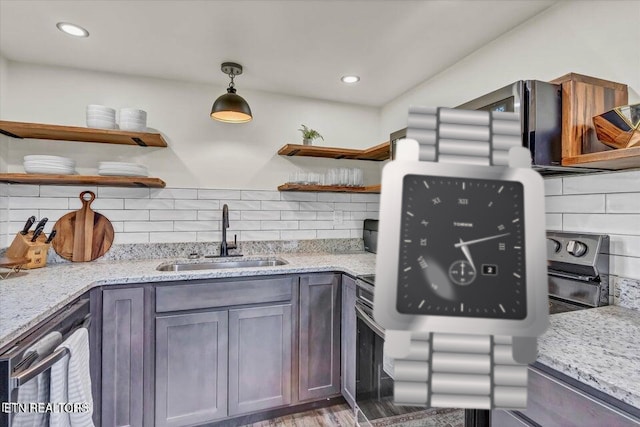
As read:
h=5 m=12
